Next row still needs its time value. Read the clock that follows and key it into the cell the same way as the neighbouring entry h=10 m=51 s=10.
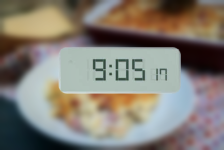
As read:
h=9 m=5 s=17
